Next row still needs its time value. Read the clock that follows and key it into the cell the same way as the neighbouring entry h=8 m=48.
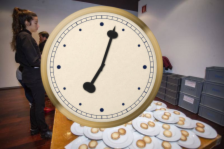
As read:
h=7 m=3
